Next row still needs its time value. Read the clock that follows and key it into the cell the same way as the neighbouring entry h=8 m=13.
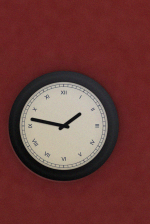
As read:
h=1 m=47
